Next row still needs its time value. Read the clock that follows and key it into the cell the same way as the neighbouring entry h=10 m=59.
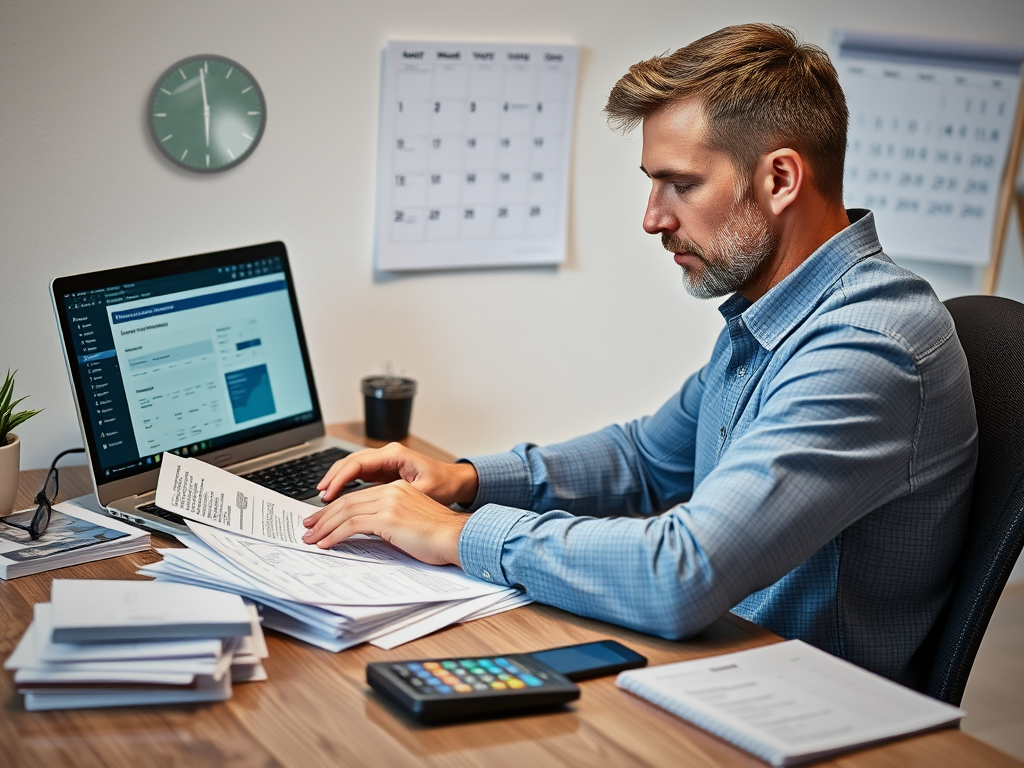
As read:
h=5 m=59
